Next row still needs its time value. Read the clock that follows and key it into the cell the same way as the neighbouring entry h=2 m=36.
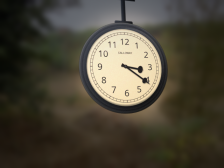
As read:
h=3 m=21
